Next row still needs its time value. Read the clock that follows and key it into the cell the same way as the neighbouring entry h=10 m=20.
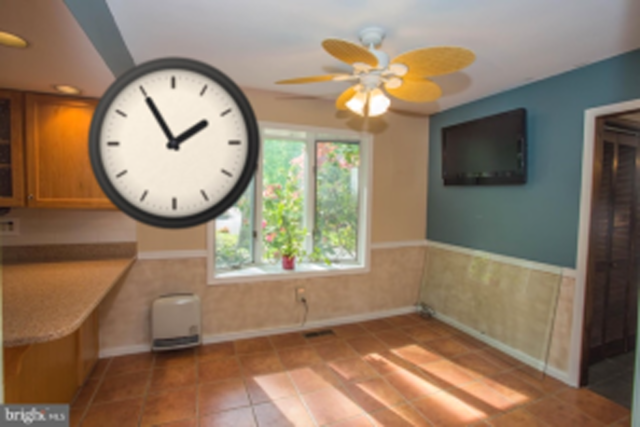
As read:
h=1 m=55
